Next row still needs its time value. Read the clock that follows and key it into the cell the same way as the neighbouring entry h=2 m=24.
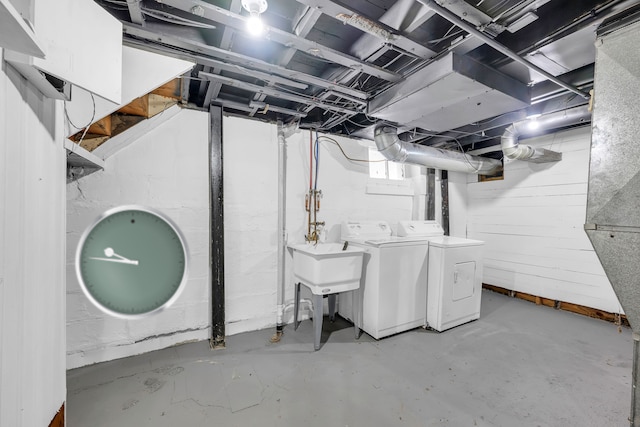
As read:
h=9 m=46
